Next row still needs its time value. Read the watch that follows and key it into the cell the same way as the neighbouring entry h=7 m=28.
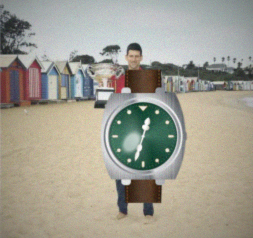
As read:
h=12 m=33
